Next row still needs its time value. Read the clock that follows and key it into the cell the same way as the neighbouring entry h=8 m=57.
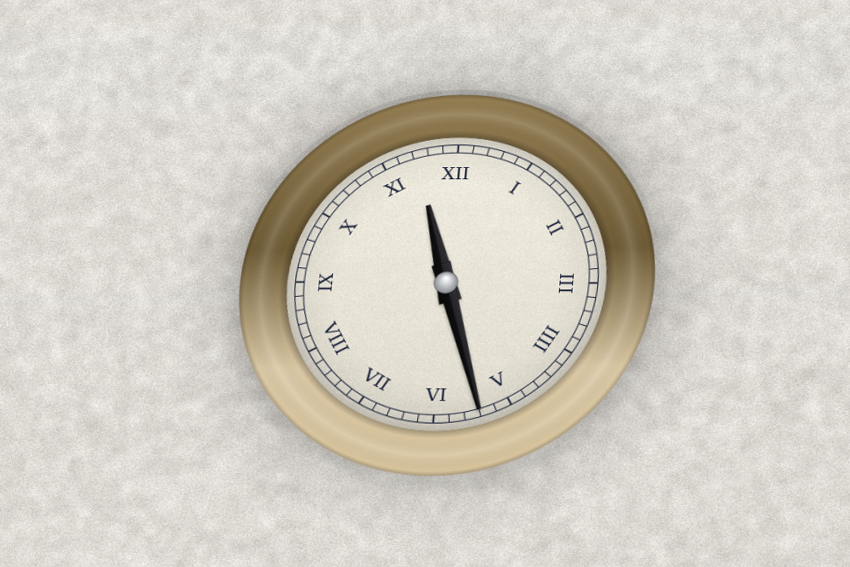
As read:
h=11 m=27
